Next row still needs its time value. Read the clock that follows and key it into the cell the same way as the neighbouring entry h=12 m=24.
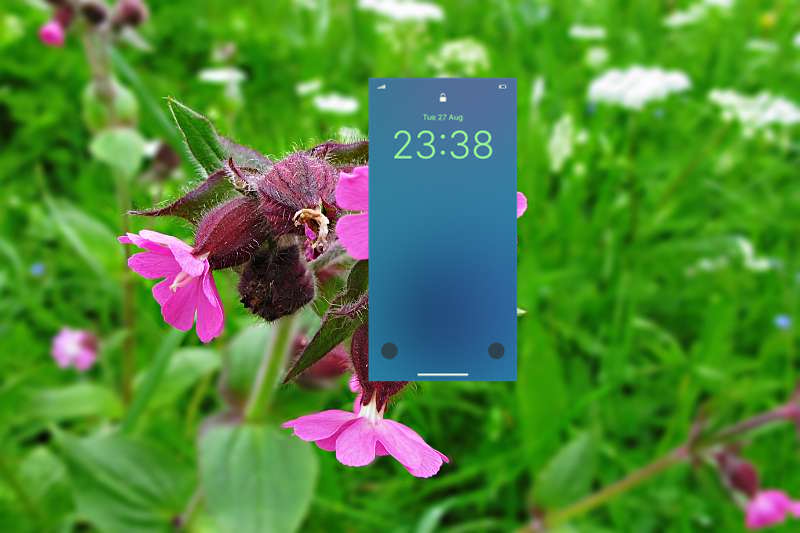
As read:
h=23 m=38
